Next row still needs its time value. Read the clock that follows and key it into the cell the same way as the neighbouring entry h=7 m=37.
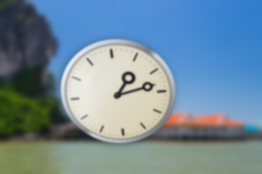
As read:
h=1 m=13
